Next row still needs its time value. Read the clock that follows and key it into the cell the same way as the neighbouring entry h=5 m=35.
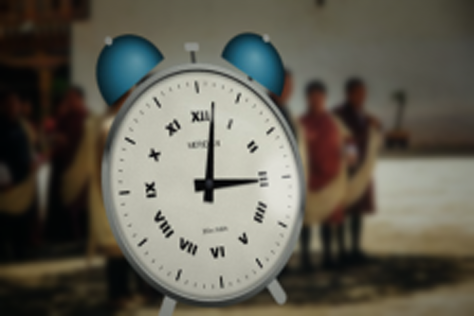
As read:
h=3 m=2
